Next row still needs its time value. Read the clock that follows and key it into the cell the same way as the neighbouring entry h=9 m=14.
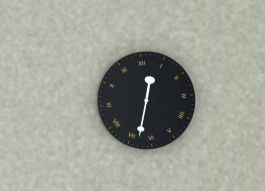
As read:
h=12 m=33
